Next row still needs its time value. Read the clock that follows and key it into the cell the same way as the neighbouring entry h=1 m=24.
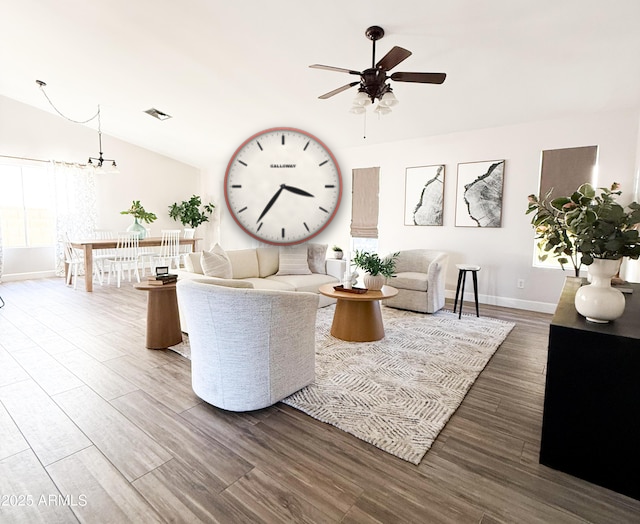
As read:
h=3 m=36
